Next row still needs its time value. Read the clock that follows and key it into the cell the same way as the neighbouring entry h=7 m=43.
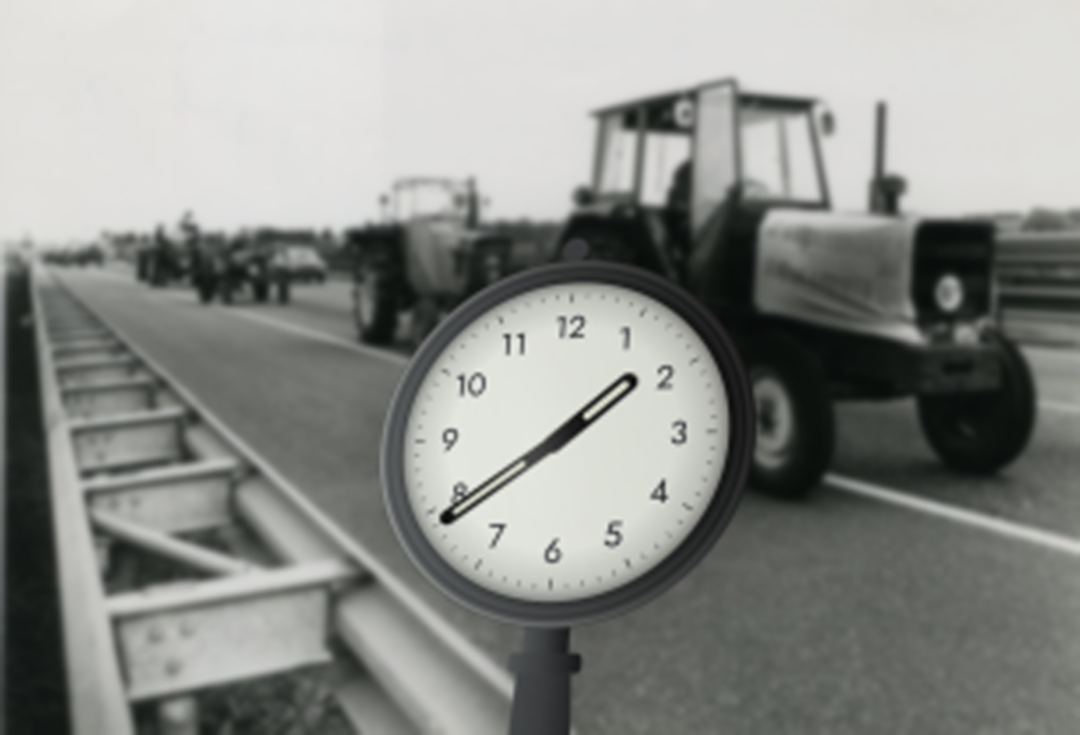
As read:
h=1 m=39
